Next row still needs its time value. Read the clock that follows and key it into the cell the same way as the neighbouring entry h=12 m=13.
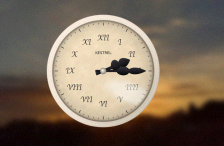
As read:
h=2 m=15
